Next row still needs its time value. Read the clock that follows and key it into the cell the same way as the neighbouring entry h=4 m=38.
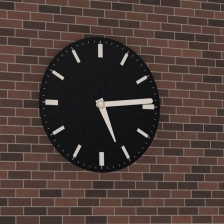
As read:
h=5 m=14
